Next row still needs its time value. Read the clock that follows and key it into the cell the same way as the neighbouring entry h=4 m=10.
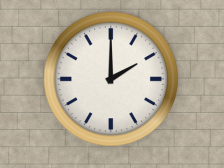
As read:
h=2 m=0
